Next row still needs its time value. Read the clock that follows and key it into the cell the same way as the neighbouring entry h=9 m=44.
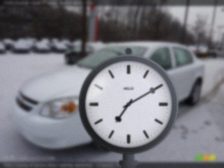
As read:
h=7 m=10
